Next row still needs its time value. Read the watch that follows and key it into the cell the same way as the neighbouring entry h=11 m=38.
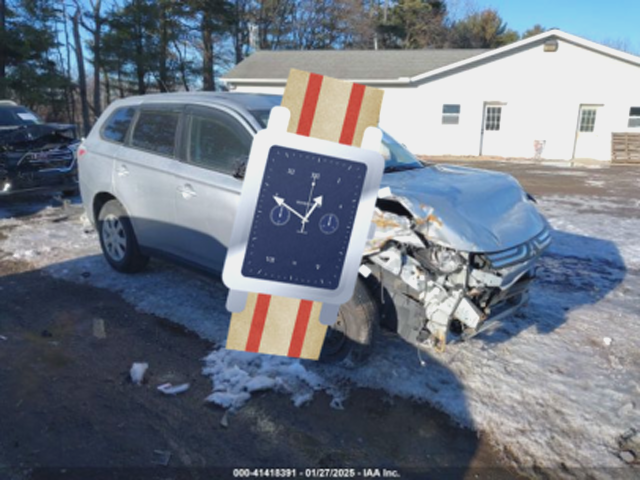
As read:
h=12 m=49
